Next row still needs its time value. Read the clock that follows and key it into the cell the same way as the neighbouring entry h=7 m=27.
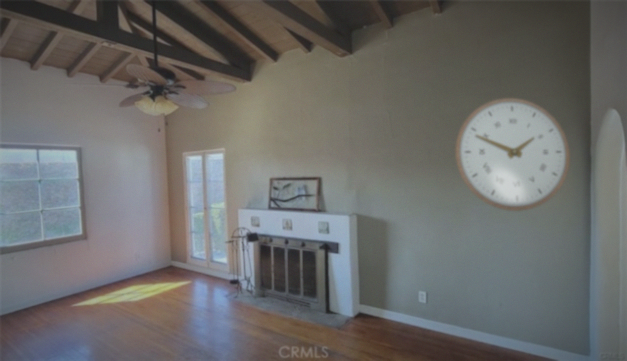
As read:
h=1 m=49
